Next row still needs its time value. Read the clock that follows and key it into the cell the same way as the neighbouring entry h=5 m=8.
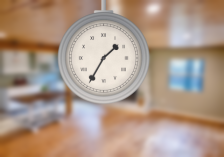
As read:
h=1 m=35
